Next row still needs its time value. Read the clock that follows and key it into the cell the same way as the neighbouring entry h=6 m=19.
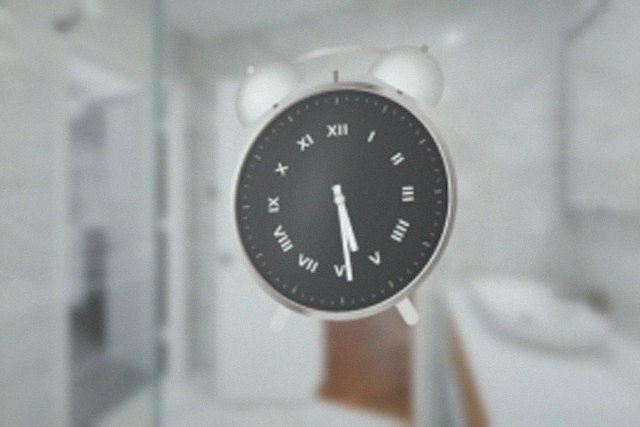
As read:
h=5 m=29
